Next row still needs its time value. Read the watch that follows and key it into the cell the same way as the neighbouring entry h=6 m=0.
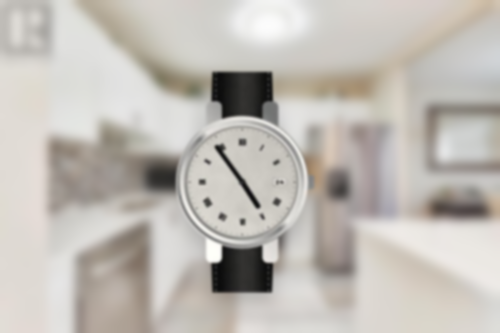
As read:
h=4 m=54
